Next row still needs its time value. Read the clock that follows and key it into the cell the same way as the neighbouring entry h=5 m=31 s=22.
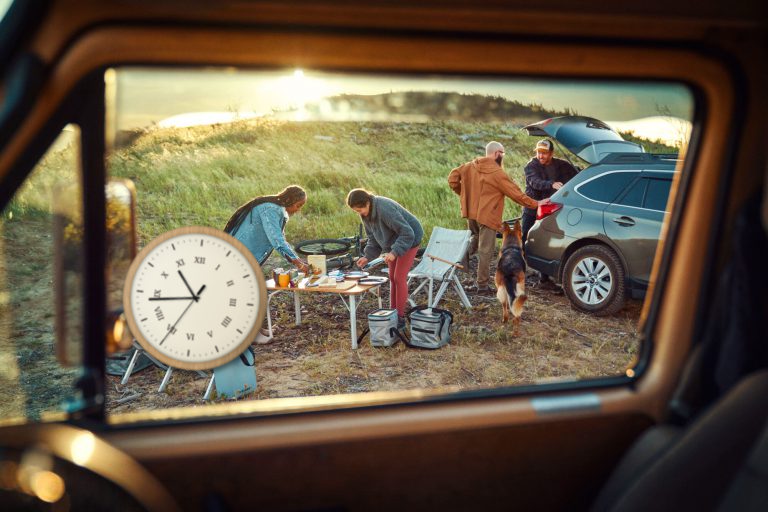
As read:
h=10 m=43 s=35
